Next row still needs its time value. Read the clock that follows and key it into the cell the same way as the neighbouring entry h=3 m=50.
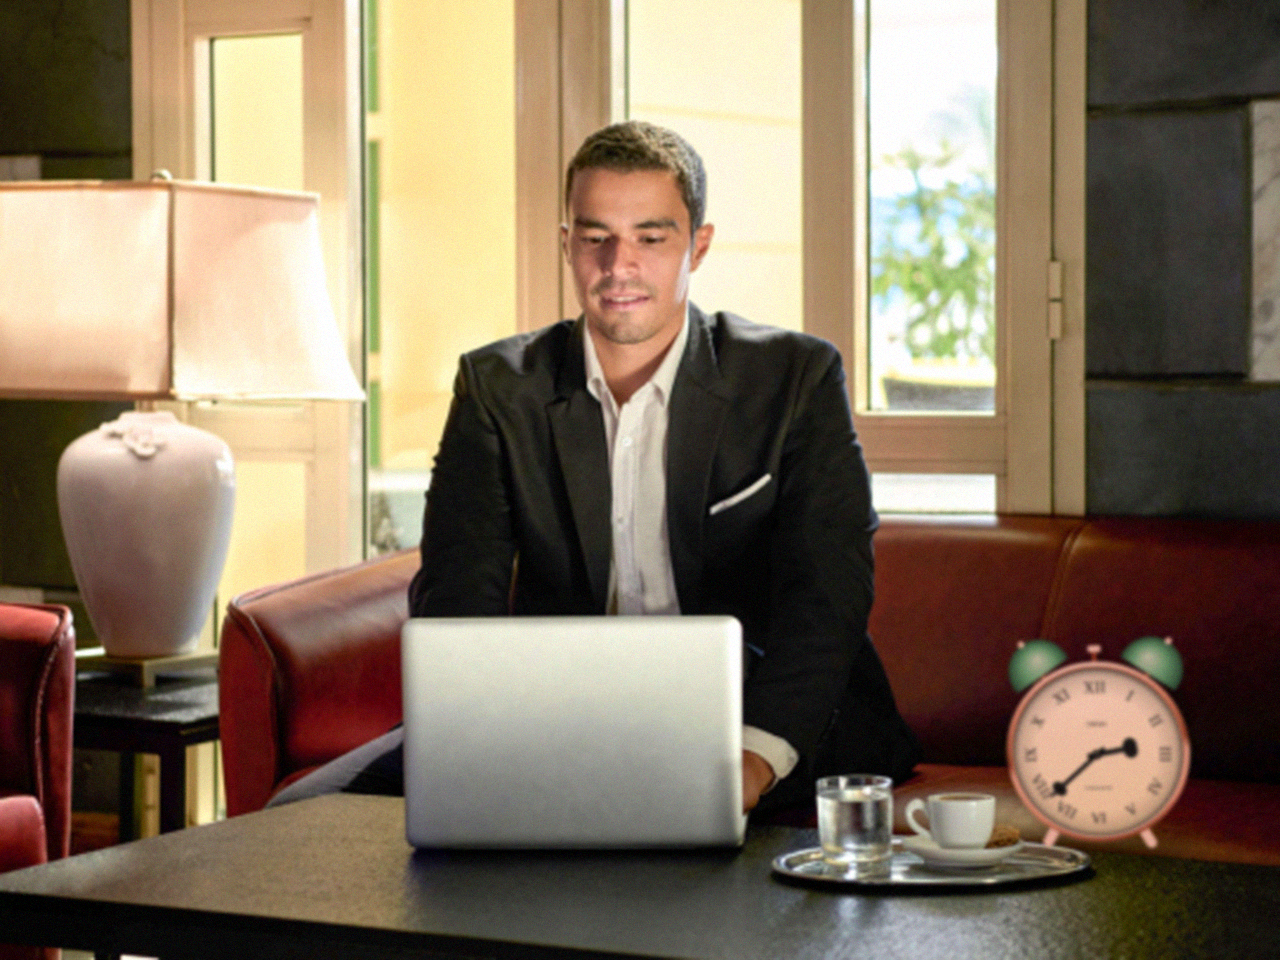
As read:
h=2 m=38
